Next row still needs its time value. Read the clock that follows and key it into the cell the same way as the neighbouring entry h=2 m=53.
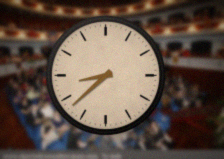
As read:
h=8 m=38
